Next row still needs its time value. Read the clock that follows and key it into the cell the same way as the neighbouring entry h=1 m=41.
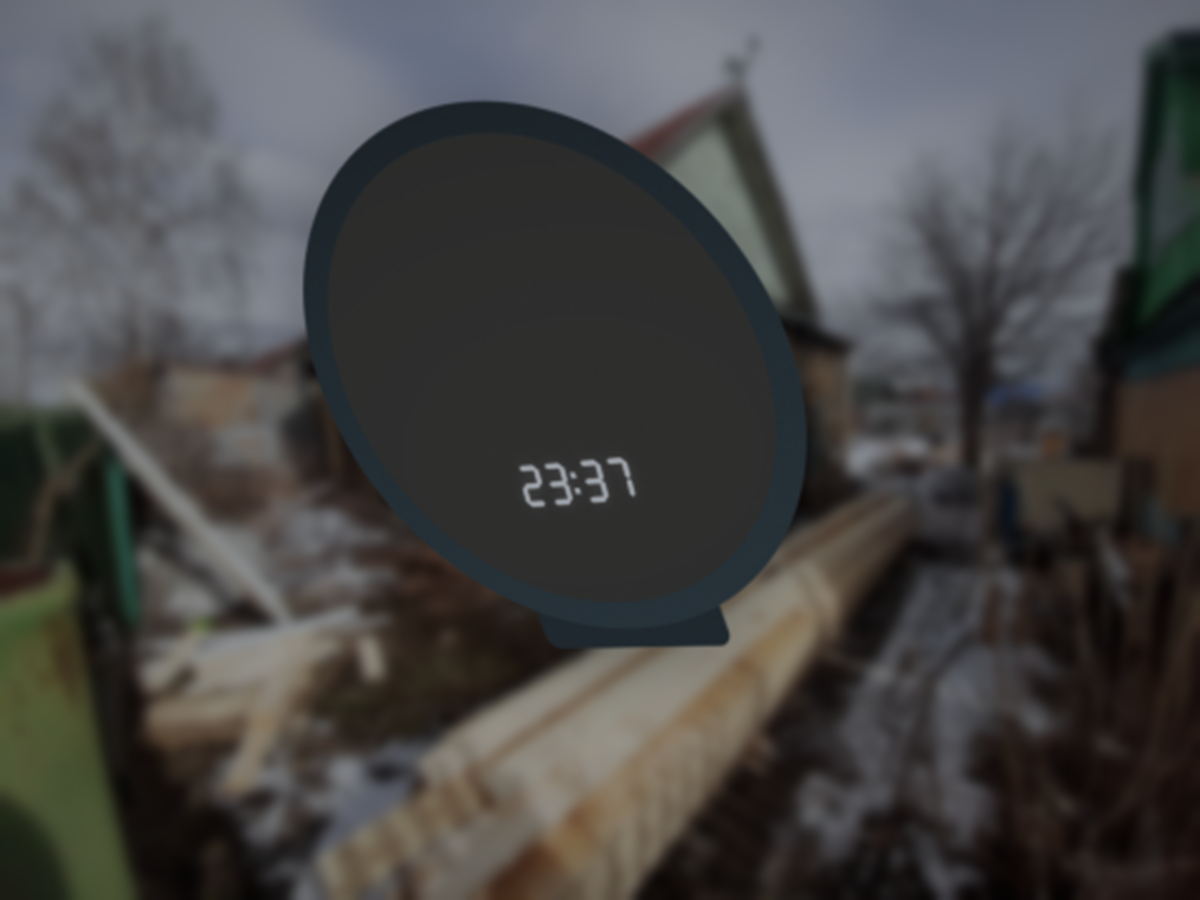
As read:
h=23 m=37
